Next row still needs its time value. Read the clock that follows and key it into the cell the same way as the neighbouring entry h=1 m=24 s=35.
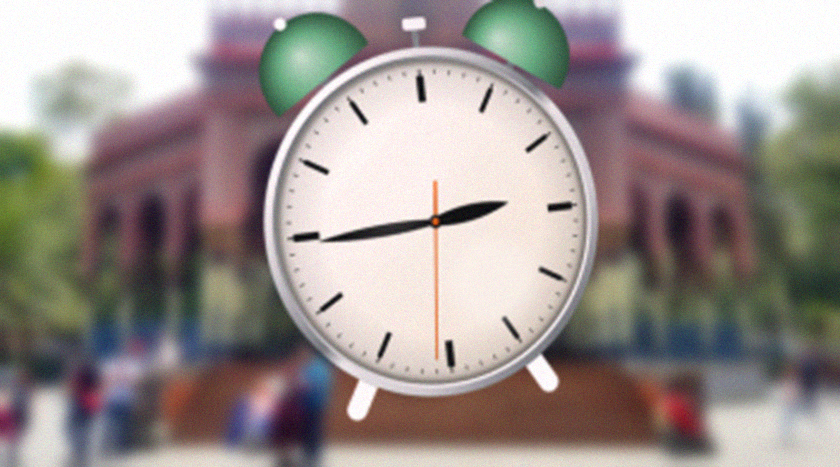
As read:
h=2 m=44 s=31
